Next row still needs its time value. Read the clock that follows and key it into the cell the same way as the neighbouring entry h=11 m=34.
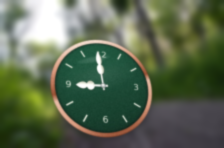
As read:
h=8 m=59
